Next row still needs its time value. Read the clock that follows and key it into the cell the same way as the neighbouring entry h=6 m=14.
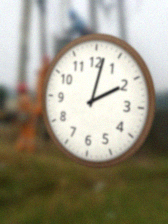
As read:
h=2 m=2
